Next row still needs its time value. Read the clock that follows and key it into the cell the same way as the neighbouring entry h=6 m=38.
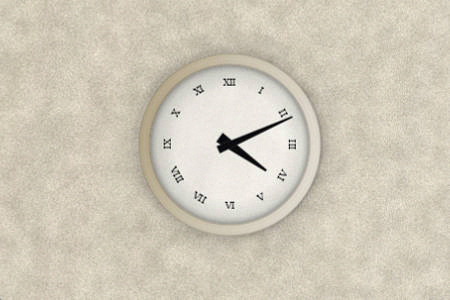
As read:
h=4 m=11
